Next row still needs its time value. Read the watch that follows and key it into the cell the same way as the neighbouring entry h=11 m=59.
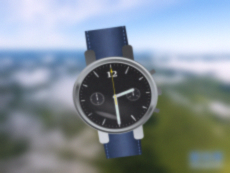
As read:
h=2 m=30
